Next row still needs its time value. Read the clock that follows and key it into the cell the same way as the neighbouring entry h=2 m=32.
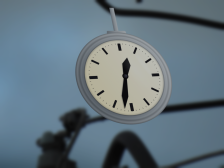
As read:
h=12 m=32
